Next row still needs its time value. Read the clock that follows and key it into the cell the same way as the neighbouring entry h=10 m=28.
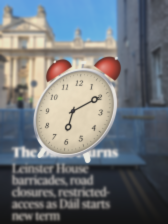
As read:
h=6 m=10
